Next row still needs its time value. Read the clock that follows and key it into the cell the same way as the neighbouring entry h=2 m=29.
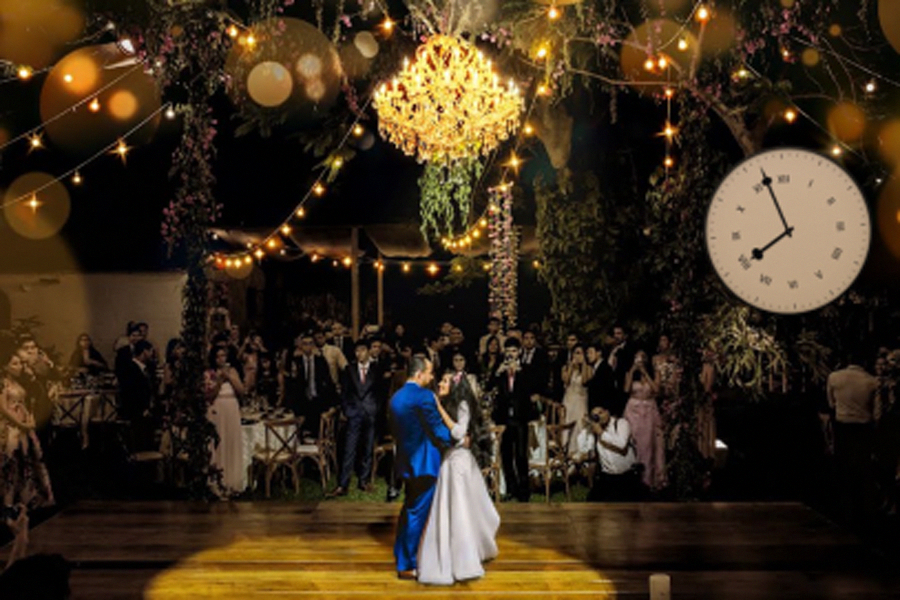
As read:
h=7 m=57
